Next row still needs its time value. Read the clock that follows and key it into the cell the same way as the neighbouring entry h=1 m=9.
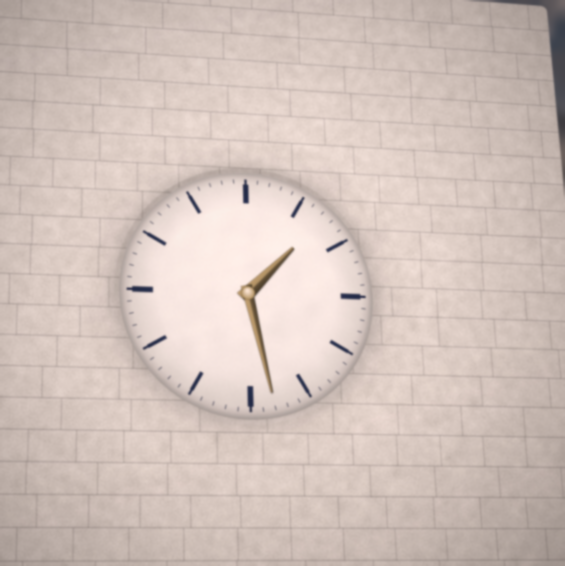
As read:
h=1 m=28
